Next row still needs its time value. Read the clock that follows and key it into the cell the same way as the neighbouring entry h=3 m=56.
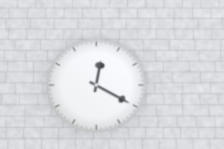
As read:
h=12 m=20
